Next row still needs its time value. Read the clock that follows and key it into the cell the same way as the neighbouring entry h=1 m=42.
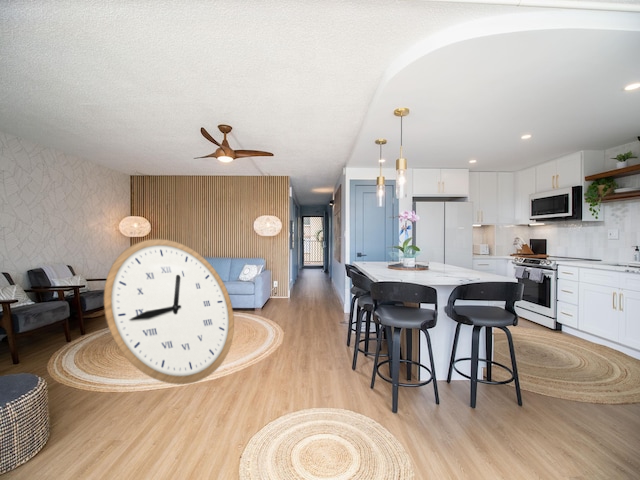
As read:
h=12 m=44
